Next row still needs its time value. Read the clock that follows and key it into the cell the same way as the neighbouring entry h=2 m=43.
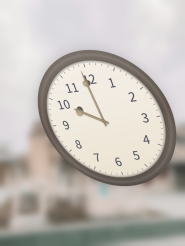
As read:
h=9 m=59
